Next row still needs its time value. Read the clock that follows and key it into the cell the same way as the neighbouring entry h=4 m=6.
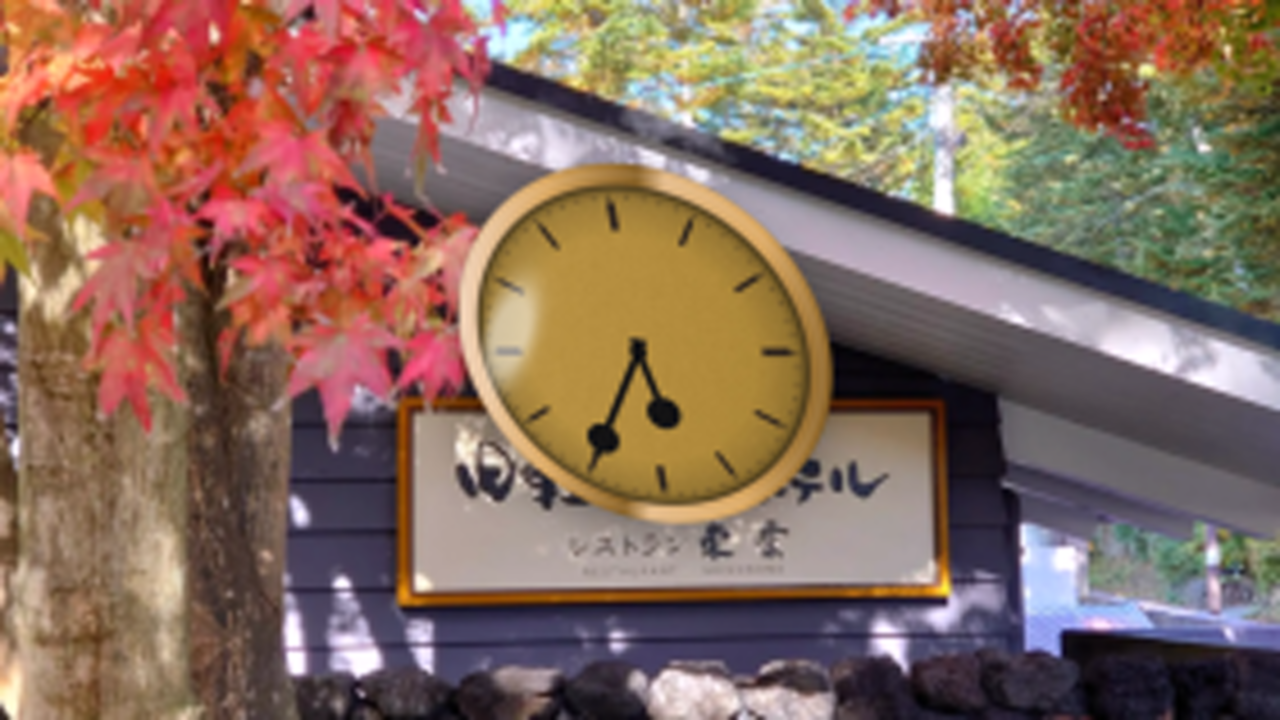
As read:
h=5 m=35
